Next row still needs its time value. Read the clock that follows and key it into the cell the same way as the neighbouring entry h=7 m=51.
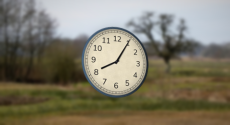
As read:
h=8 m=5
